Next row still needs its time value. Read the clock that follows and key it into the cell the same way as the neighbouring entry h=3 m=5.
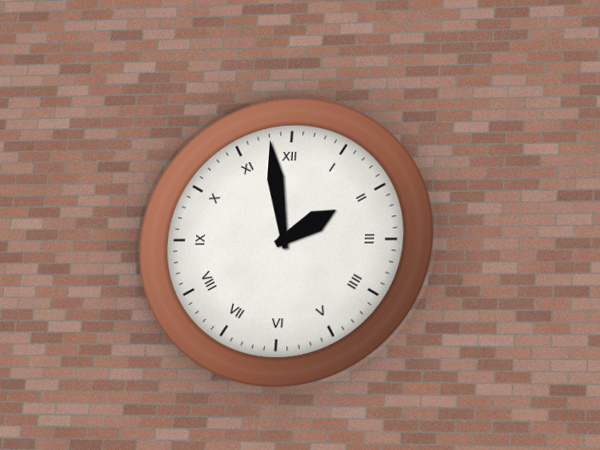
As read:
h=1 m=58
